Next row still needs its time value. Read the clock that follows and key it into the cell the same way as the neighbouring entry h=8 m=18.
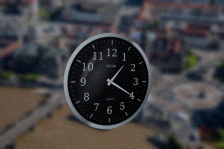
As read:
h=1 m=20
